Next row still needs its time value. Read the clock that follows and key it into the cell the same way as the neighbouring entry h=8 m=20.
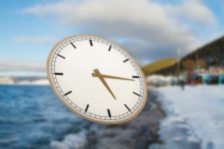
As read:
h=5 m=16
